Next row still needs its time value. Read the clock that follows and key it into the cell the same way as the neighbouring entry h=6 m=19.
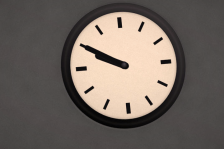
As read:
h=9 m=50
